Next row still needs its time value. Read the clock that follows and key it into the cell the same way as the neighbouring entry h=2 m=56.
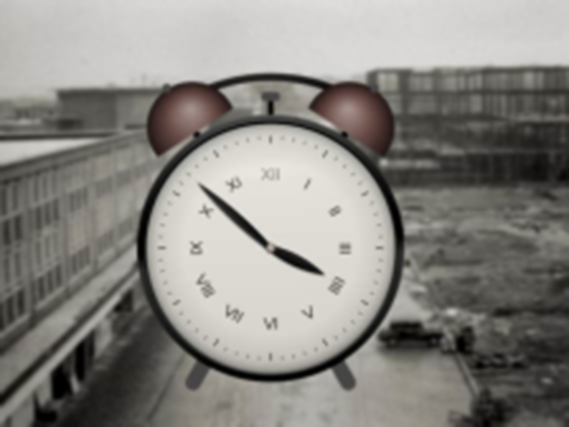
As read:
h=3 m=52
